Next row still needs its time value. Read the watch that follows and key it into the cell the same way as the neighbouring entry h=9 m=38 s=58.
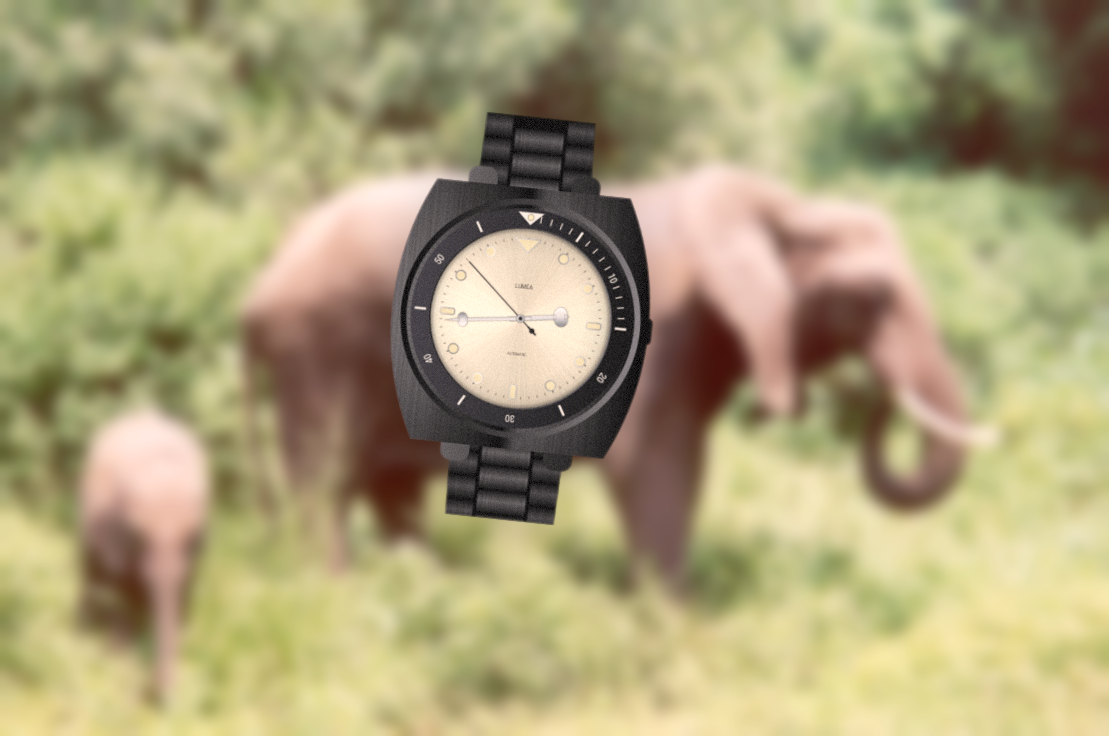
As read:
h=2 m=43 s=52
